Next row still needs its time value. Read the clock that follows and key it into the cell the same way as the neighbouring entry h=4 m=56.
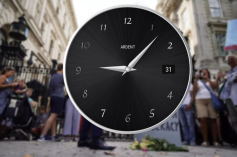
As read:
h=9 m=7
